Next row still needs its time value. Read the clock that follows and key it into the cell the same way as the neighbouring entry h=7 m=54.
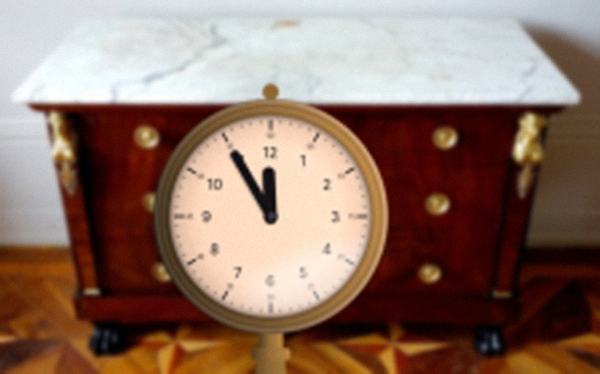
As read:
h=11 m=55
